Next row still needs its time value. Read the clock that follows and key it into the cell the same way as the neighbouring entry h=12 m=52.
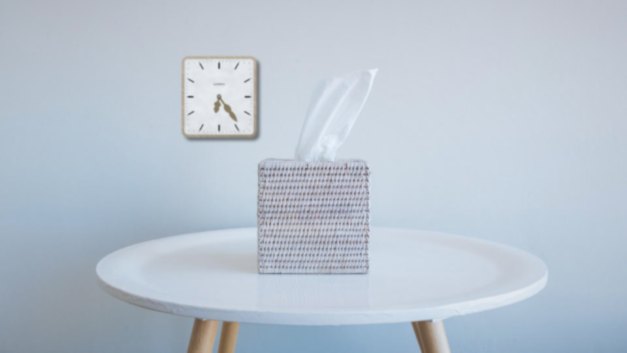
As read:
h=6 m=24
